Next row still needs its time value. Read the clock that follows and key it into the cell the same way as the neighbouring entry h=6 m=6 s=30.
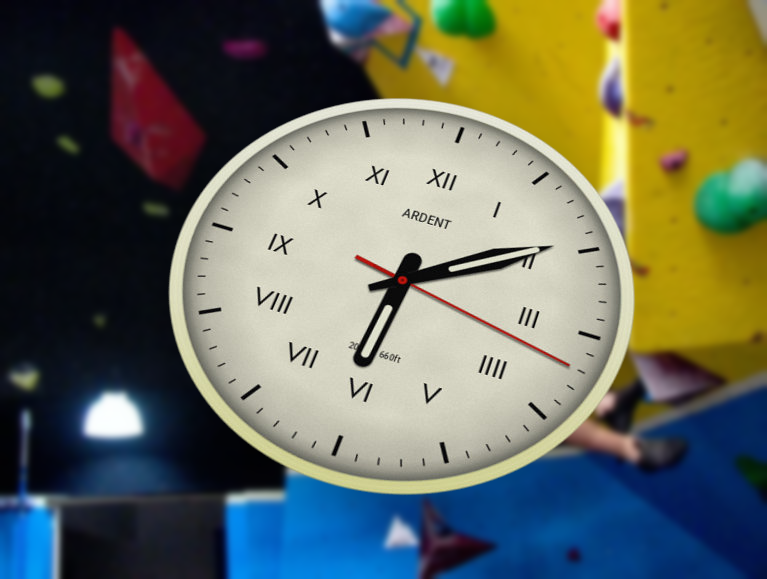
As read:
h=6 m=9 s=17
